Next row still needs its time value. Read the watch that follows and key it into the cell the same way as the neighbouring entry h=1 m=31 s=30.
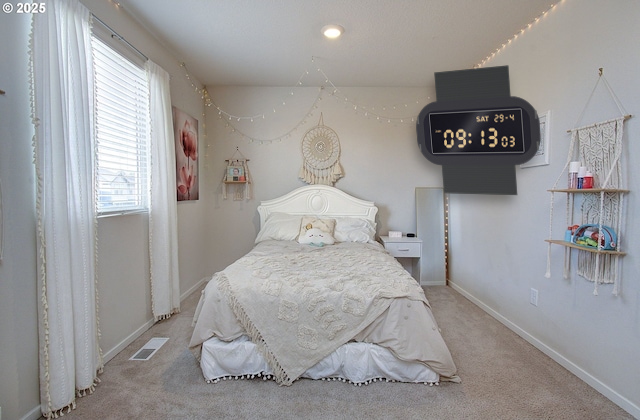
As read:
h=9 m=13 s=3
